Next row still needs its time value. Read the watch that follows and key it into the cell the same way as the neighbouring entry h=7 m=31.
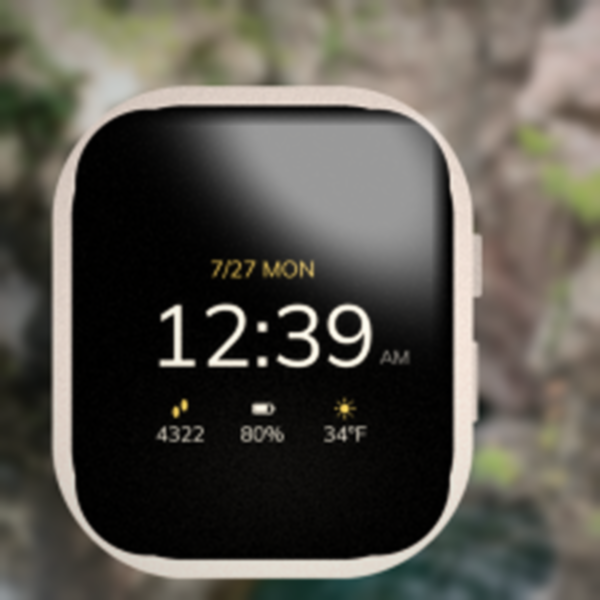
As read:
h=12 m=39
